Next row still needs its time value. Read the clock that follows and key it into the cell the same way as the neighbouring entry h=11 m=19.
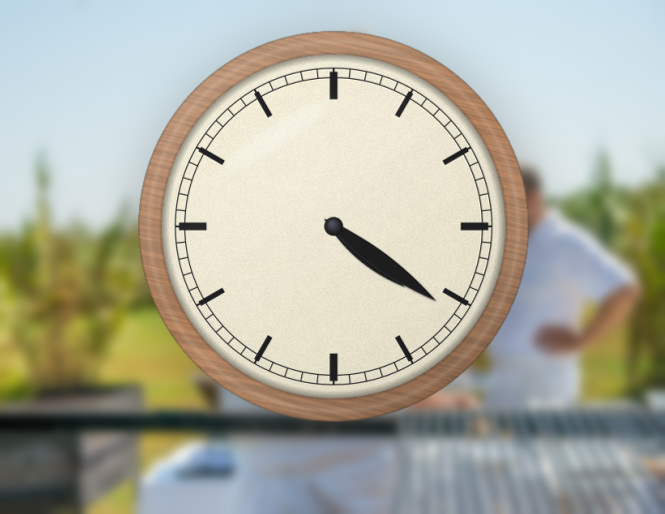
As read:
h=4 m=21
